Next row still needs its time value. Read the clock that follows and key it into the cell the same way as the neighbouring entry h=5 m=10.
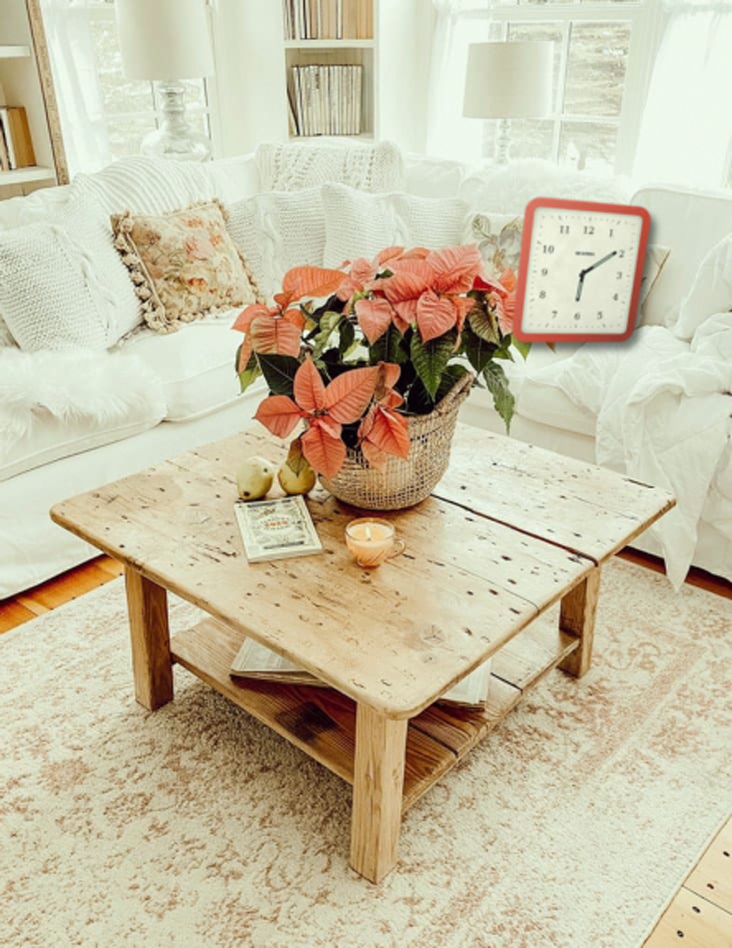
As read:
h=6 m=9
